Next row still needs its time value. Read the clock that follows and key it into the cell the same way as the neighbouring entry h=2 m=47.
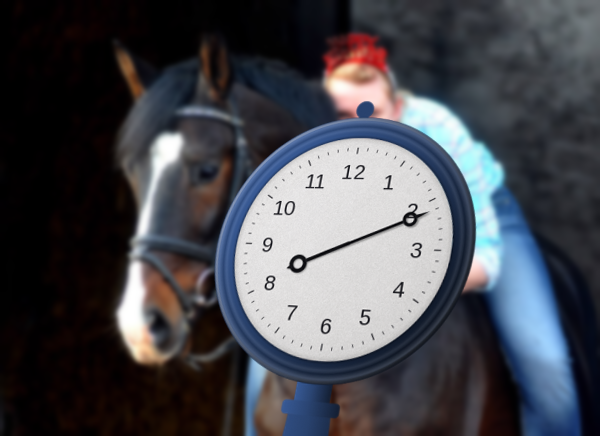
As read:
h=8 m=11
